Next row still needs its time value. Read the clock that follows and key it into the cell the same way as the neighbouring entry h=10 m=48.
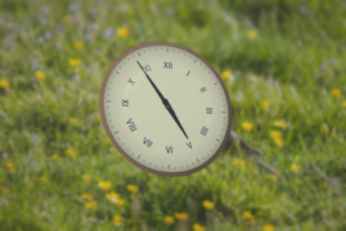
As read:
h=4 m=54
